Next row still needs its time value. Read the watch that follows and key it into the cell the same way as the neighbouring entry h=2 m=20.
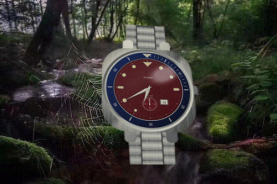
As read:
h=6 m=40
